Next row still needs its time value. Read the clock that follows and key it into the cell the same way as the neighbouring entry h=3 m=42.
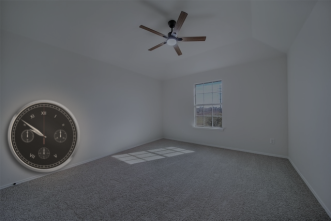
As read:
h=9 m=51
